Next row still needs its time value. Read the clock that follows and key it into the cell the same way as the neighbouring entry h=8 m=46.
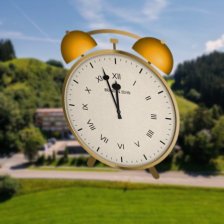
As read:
h=11 m=57
